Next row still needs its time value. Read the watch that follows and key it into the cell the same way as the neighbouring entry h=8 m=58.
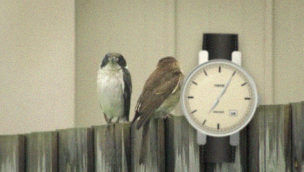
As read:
h=7 m=5
